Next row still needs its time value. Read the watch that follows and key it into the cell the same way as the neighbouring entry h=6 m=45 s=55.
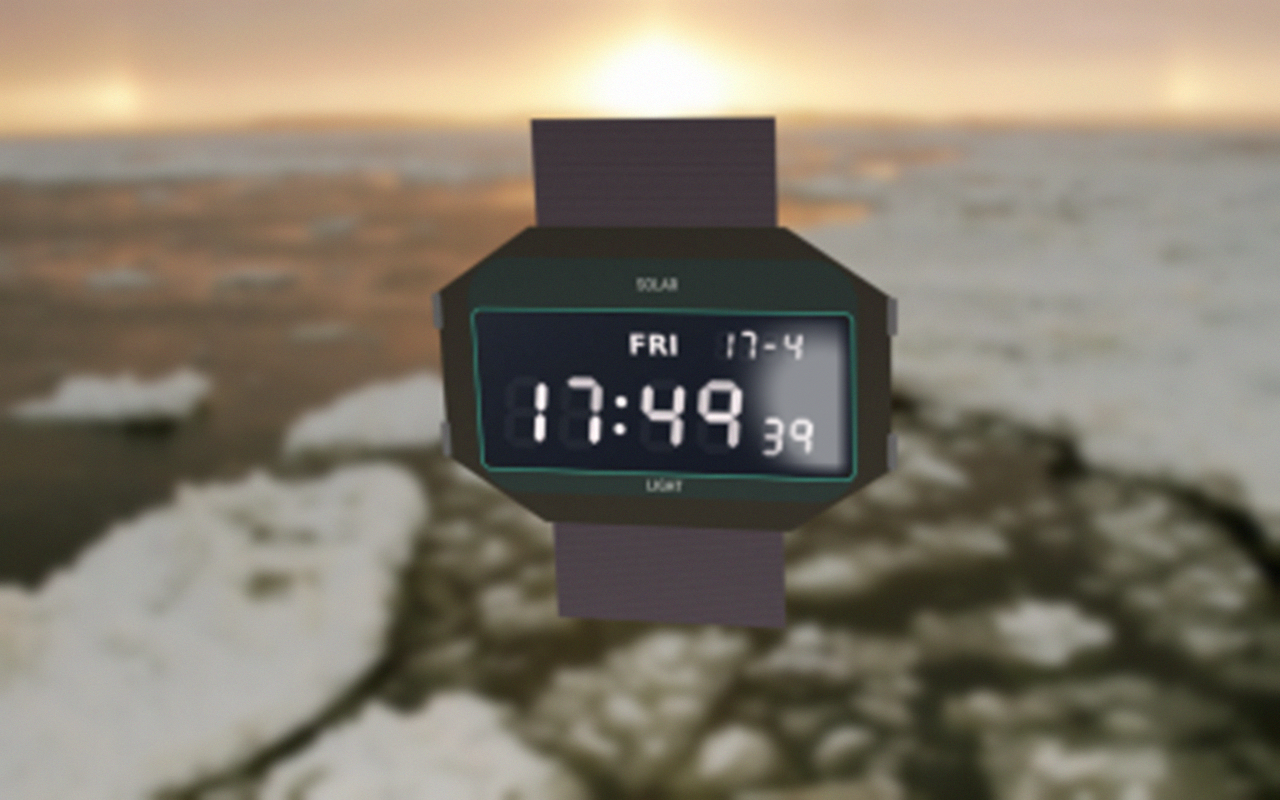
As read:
h=17 m=49 s=39
